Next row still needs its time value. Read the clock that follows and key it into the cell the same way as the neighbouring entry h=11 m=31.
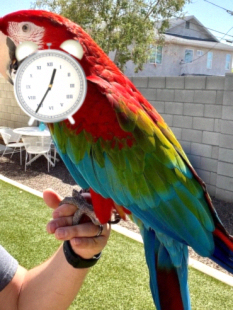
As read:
h=12 m=35
